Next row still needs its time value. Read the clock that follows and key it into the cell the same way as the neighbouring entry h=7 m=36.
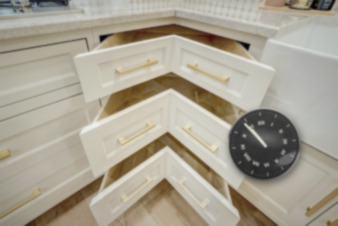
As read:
h=10 m=54
